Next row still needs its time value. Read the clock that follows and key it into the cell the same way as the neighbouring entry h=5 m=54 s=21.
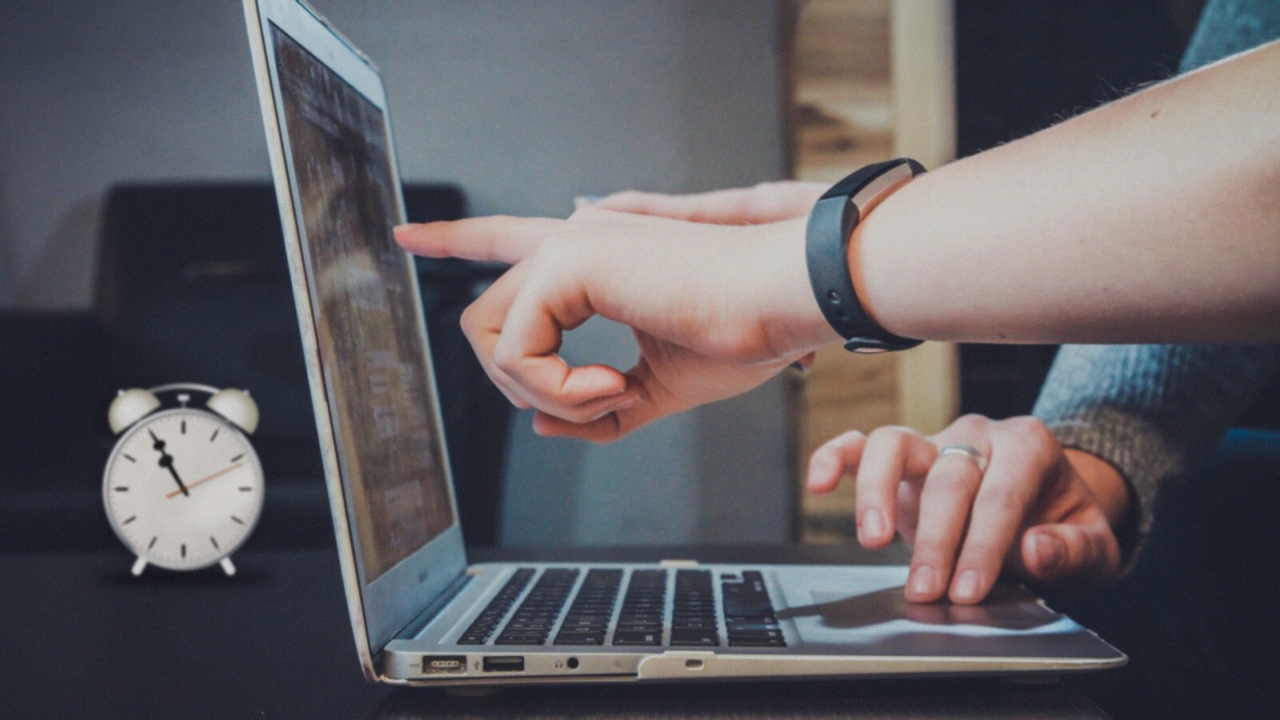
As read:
h=10 m=55 s=11
